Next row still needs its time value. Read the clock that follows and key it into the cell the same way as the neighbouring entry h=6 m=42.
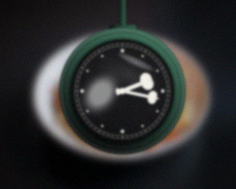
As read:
h=2 m=17
